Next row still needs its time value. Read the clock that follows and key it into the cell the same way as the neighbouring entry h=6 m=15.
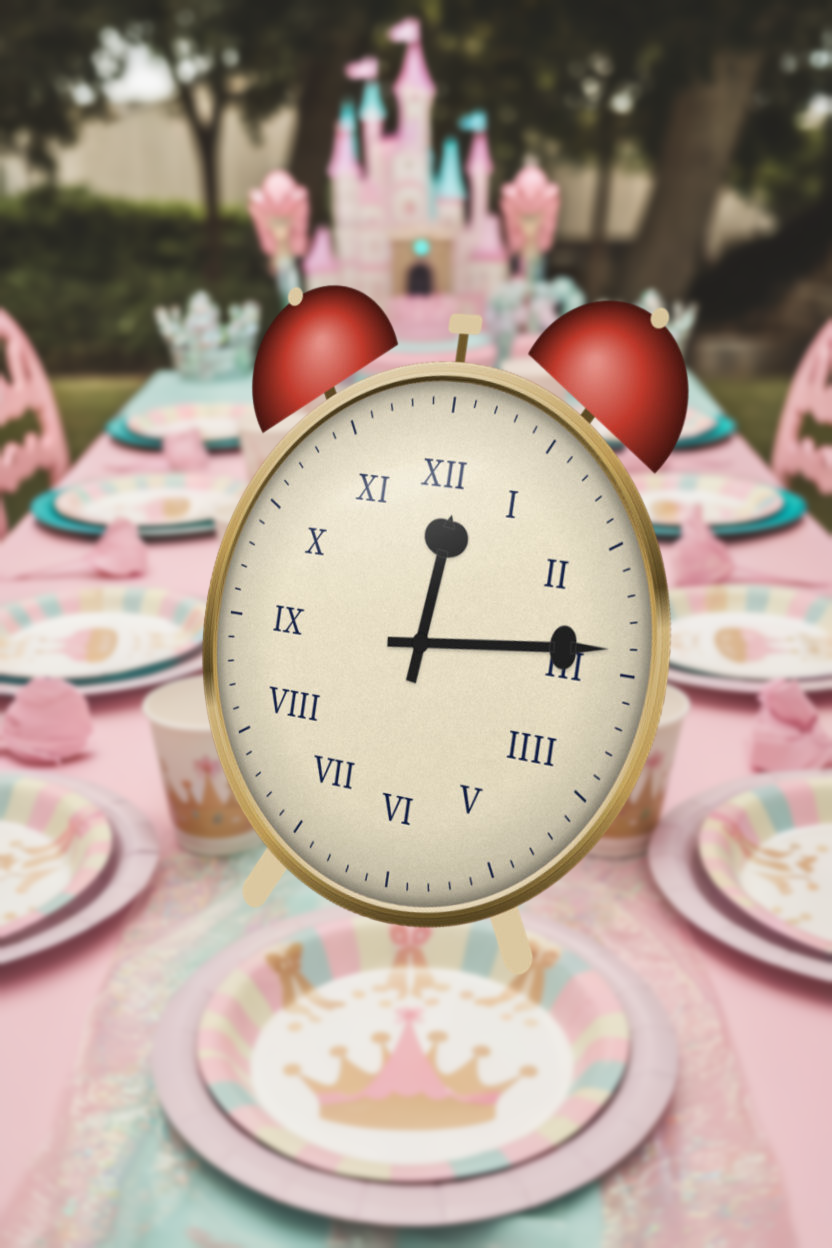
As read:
h=12 m=14
